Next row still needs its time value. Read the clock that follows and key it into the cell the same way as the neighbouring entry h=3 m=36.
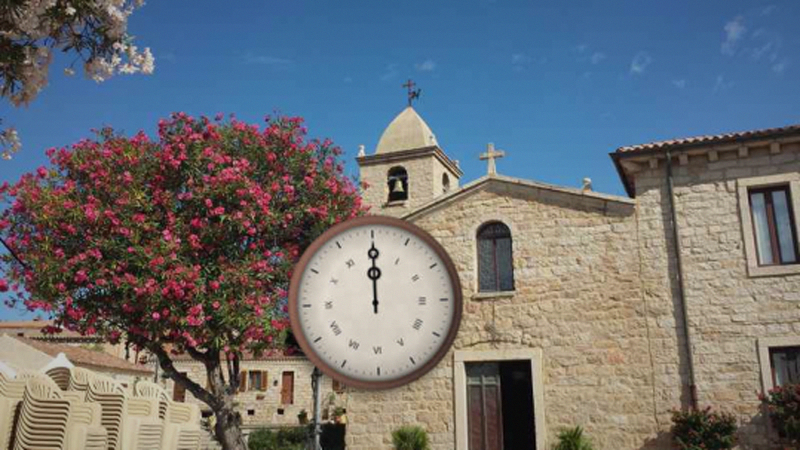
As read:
h=12 m=0
